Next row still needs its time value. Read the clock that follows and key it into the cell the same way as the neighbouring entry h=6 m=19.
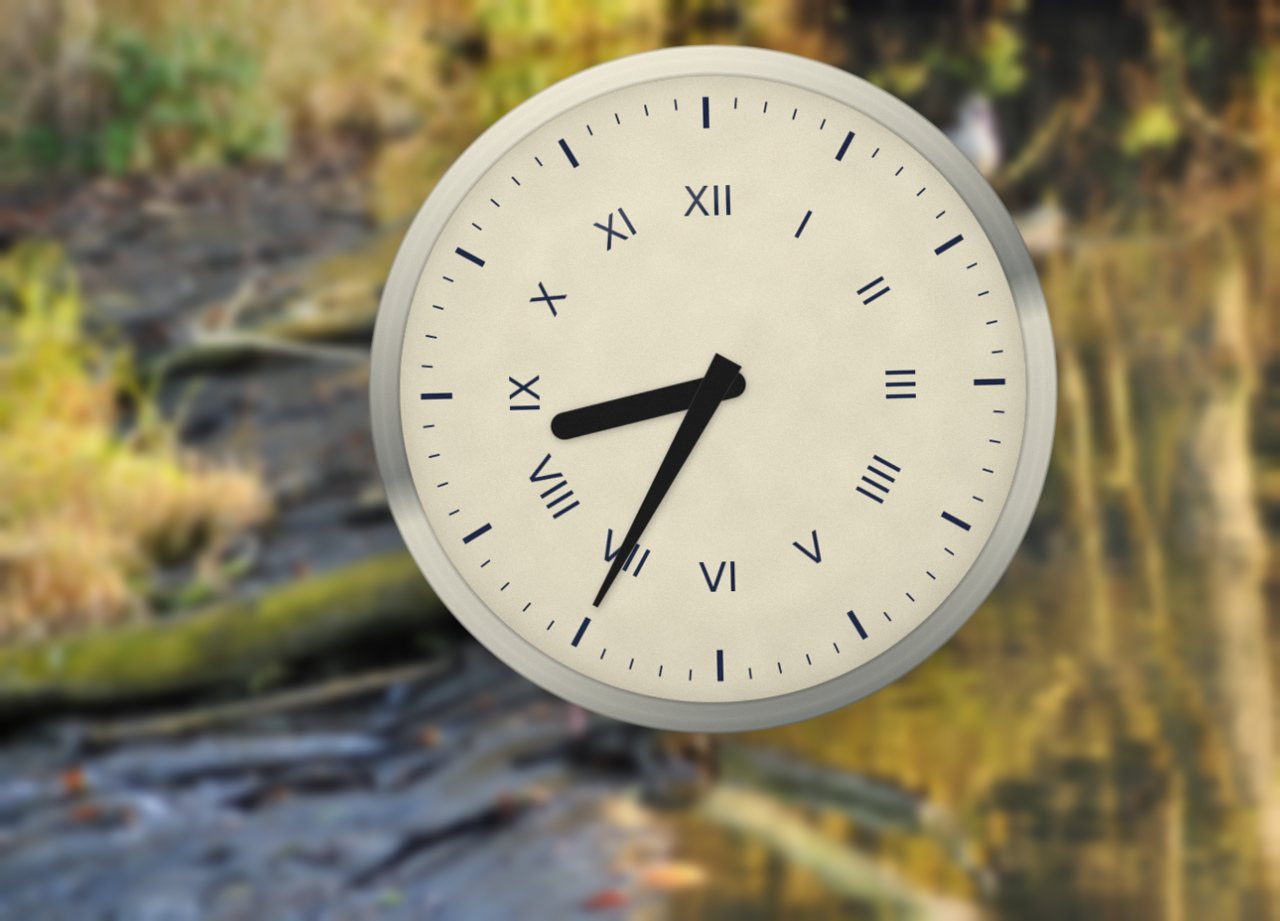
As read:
h=8 m=35
